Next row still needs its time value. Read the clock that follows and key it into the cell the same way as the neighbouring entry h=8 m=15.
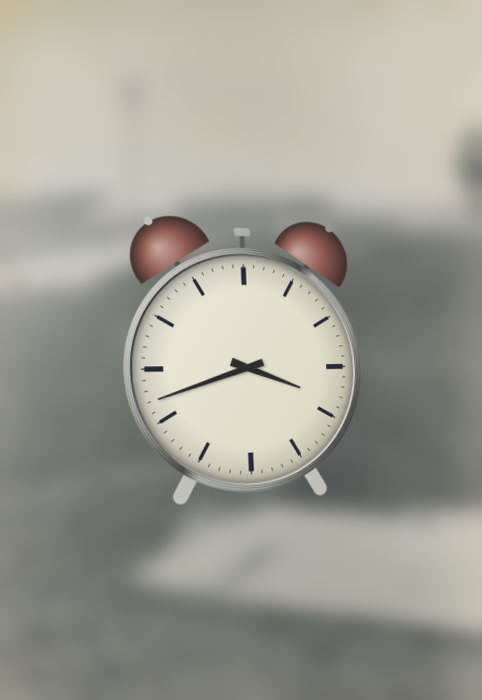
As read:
h=3 m=42
